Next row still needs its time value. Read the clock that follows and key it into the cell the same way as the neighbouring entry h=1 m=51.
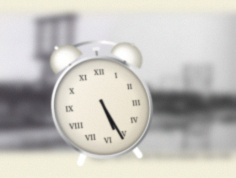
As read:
h=5 m=26
